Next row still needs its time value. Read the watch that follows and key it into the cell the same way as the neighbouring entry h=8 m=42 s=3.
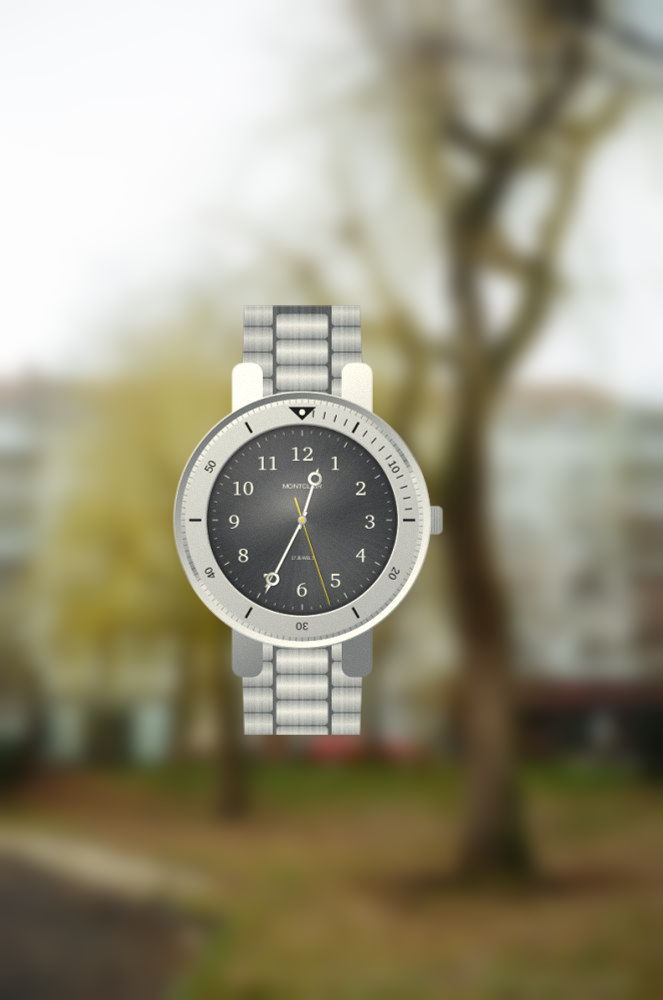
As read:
h=12 m=34 s=27
